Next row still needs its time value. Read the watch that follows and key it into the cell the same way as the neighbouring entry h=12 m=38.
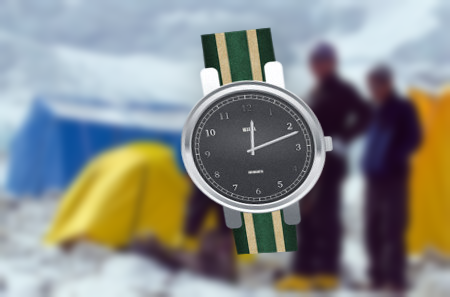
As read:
h=12 m=12
